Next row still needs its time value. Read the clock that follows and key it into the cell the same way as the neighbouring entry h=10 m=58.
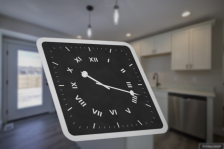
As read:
h=10 m=18
